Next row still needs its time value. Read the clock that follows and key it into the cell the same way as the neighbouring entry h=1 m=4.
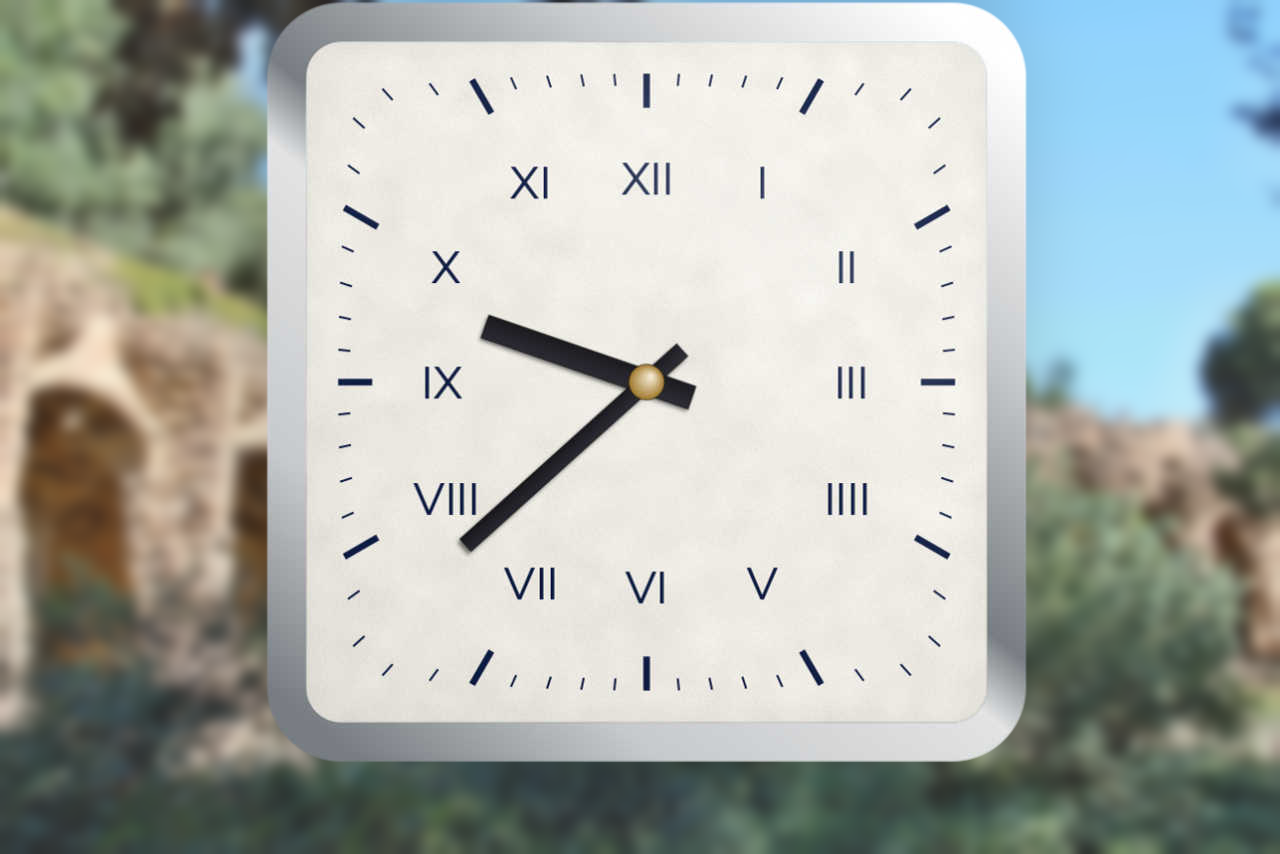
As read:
h=9 m=38
